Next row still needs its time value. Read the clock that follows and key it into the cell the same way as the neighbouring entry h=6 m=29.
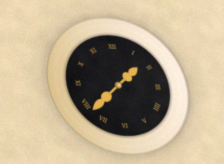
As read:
h=1 m=38
